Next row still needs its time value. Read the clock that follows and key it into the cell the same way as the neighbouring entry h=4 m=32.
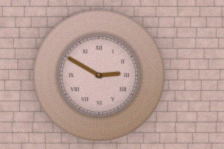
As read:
h=2 m=50
